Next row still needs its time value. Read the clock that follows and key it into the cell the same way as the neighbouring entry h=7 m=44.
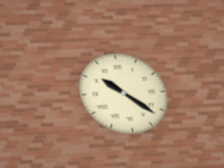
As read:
h=10 m=22
